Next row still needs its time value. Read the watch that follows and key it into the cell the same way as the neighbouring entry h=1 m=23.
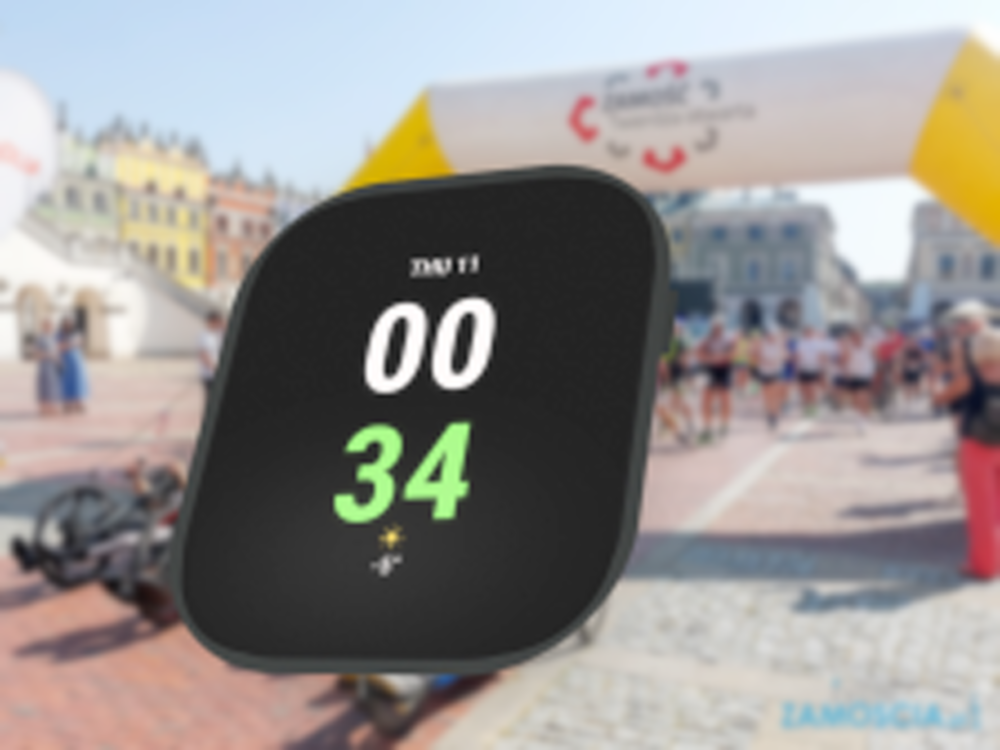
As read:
h=0 m=34
